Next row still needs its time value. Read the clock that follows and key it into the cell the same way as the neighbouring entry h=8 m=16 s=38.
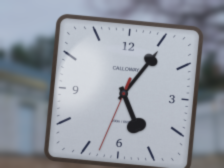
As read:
h=5 m=5 s=33
